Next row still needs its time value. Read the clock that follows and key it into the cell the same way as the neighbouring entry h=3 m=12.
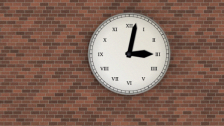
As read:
h=3 m=2
